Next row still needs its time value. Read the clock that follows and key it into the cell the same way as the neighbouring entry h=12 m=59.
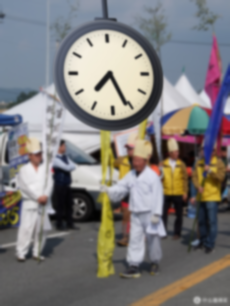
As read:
h=7 m=26
